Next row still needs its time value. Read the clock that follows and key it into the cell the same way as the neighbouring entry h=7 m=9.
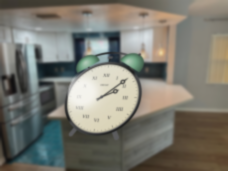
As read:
h=2 m=8
